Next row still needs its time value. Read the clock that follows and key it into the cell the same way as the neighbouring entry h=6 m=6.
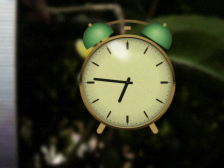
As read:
h=6 m=46
